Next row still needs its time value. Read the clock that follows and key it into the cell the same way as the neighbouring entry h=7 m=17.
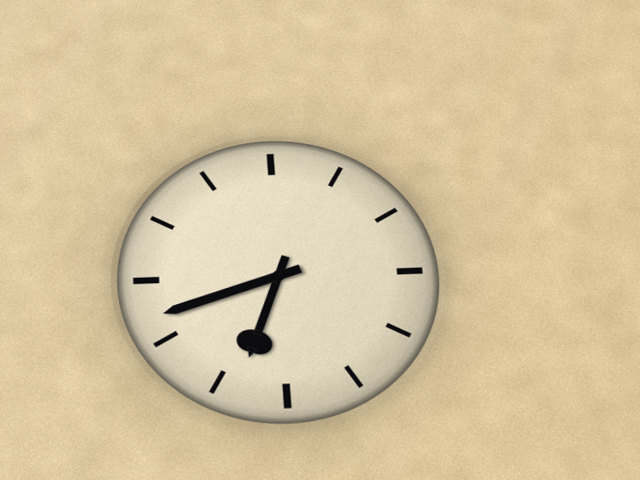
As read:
h=6 m=42
